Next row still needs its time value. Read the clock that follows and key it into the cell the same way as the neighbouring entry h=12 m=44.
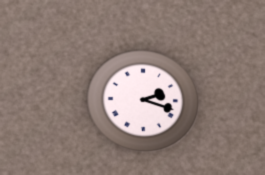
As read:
h=2 m=18
